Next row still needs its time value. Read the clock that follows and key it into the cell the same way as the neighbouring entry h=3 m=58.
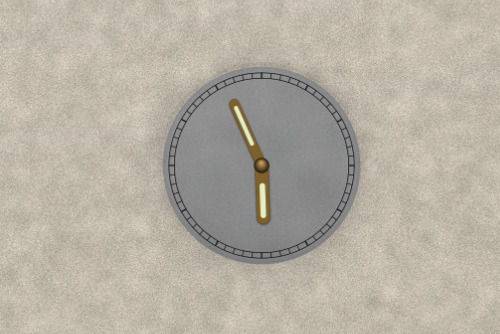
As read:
h=5 m=56
